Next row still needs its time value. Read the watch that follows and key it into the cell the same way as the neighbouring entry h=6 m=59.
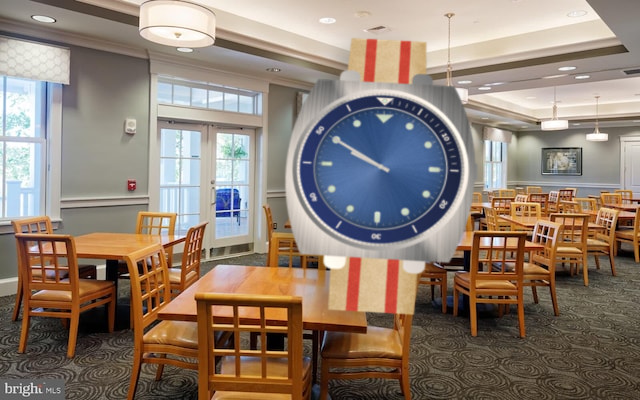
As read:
h=9 m=50
